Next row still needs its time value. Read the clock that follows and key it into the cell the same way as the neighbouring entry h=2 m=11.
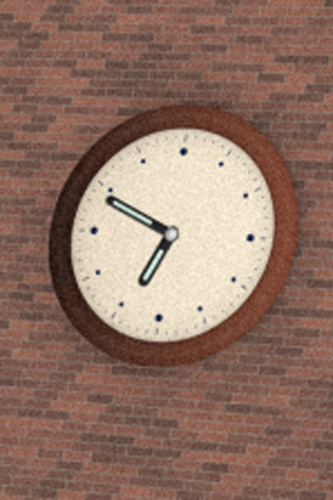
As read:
h=6 m=49
